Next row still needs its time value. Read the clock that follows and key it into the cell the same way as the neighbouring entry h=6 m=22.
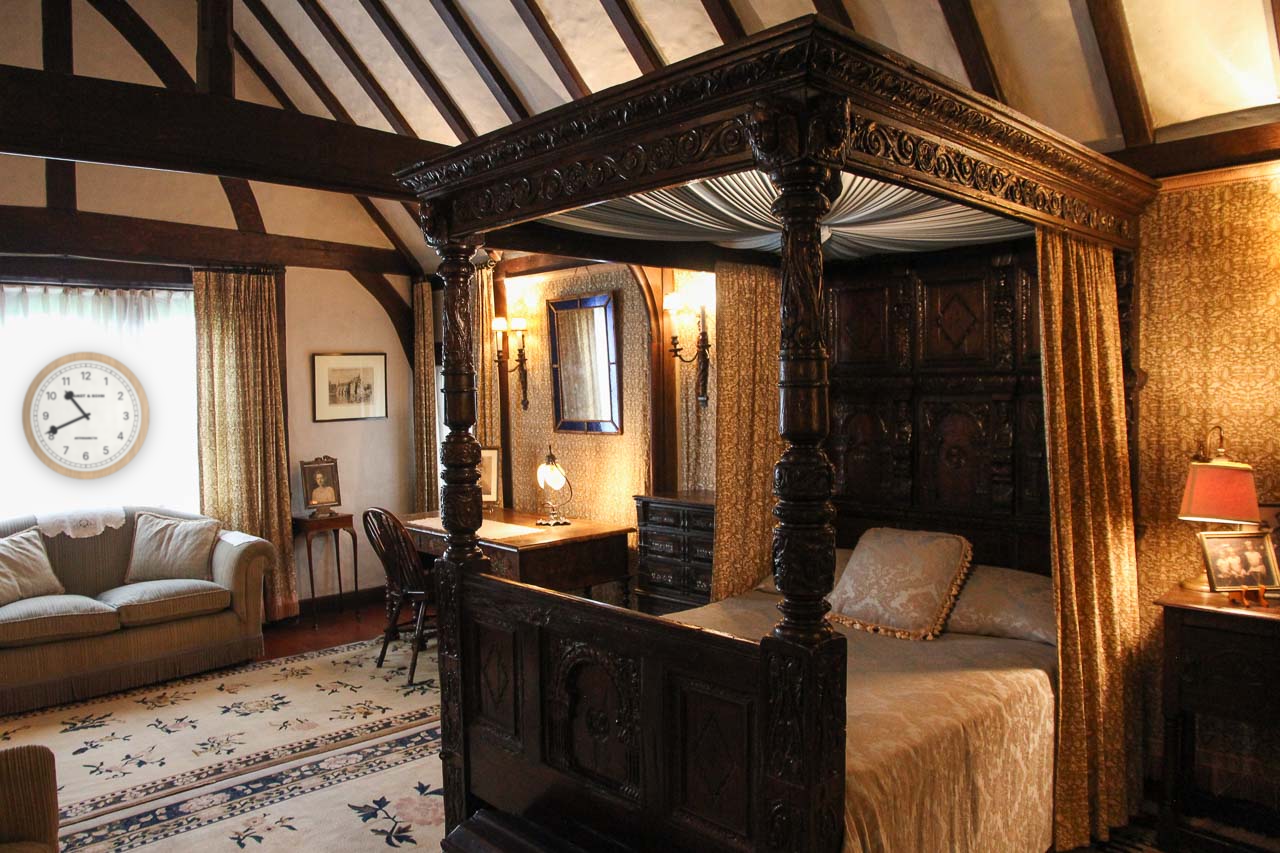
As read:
h=10 m=41
